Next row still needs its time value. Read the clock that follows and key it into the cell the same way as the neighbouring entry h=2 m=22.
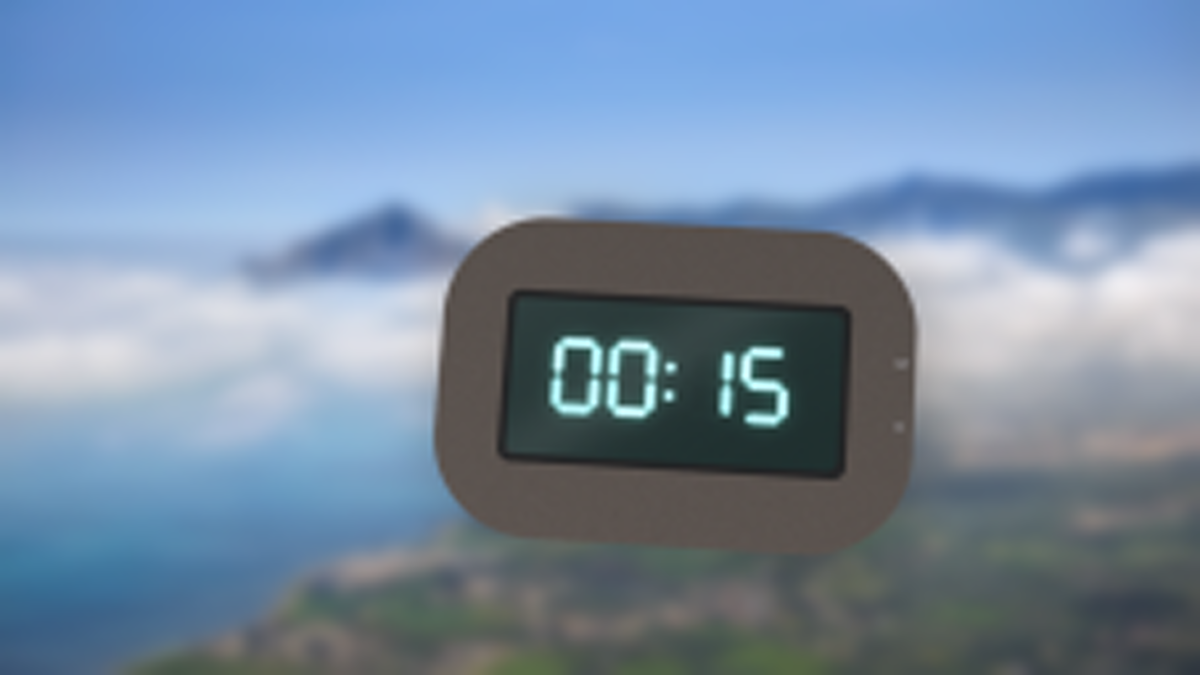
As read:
h=0 m=15
